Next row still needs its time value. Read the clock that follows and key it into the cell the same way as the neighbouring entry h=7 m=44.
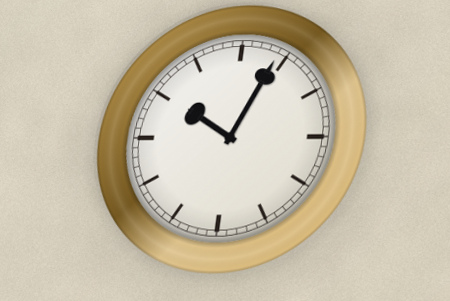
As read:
h=10 m=4
